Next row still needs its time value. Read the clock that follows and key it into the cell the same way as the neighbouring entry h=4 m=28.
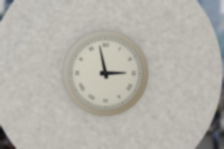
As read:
h=2 m=58
